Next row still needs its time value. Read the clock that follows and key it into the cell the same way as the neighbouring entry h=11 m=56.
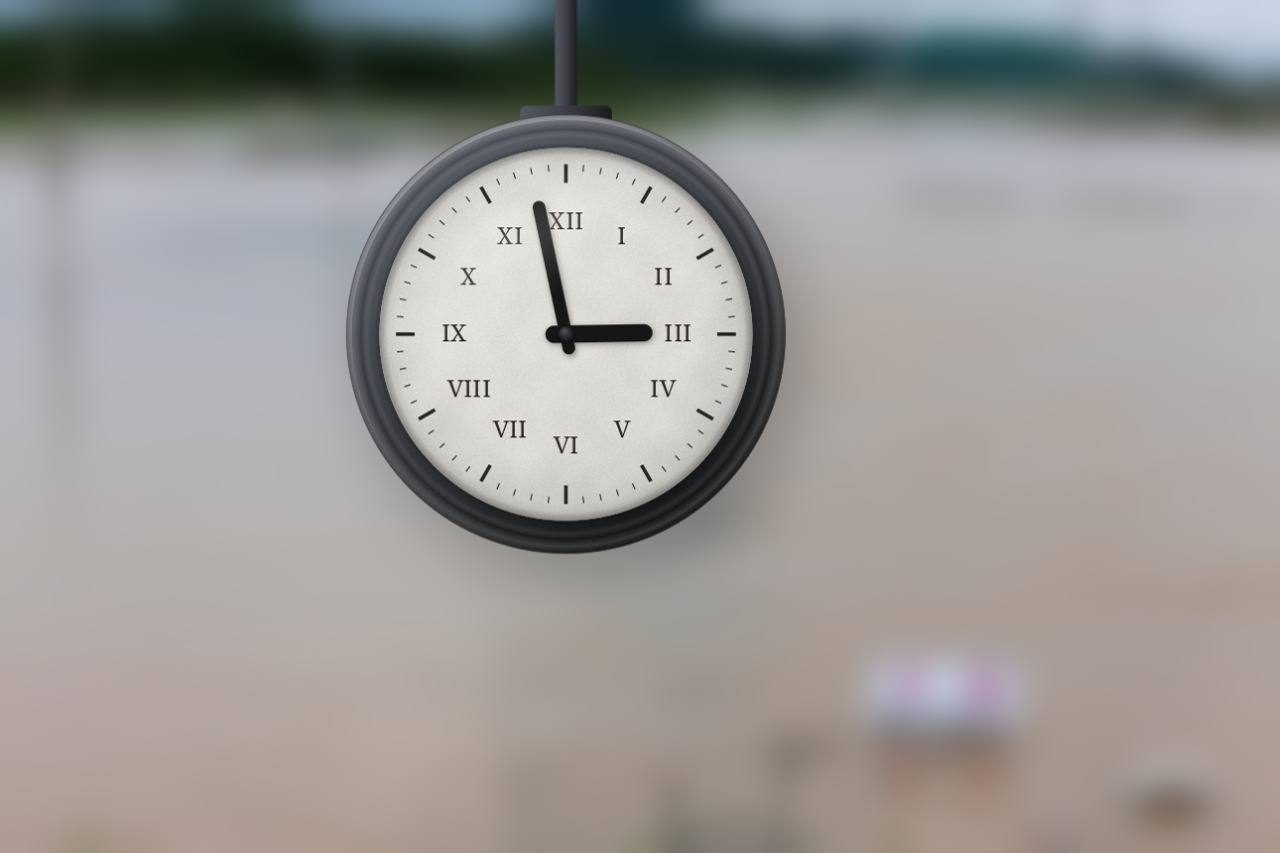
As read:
h=2 m=58
